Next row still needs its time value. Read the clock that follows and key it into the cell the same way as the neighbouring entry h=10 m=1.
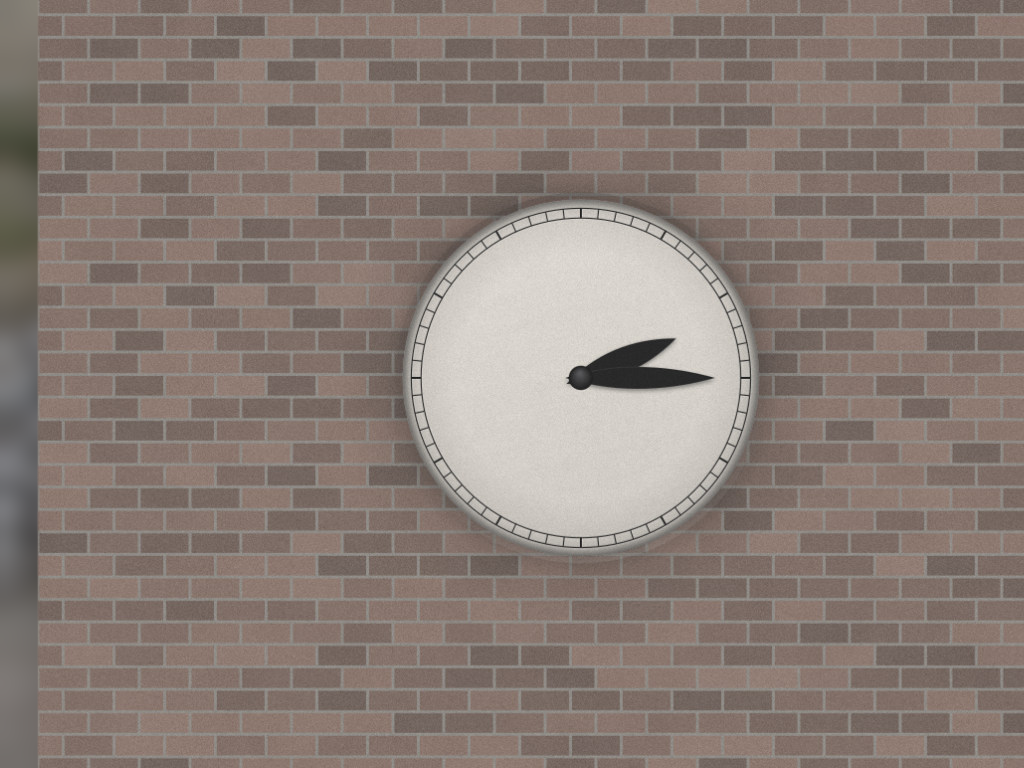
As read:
h=2 m=15
